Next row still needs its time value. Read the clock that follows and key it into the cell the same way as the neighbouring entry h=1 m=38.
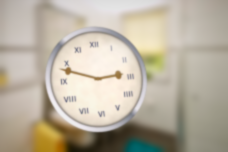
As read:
h=2 m=48
